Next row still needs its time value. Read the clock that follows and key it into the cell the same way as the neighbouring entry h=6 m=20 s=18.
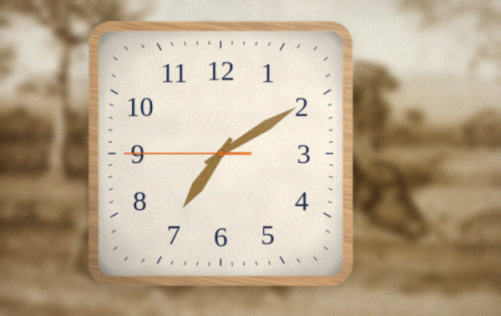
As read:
h=7 m=9 s=45
